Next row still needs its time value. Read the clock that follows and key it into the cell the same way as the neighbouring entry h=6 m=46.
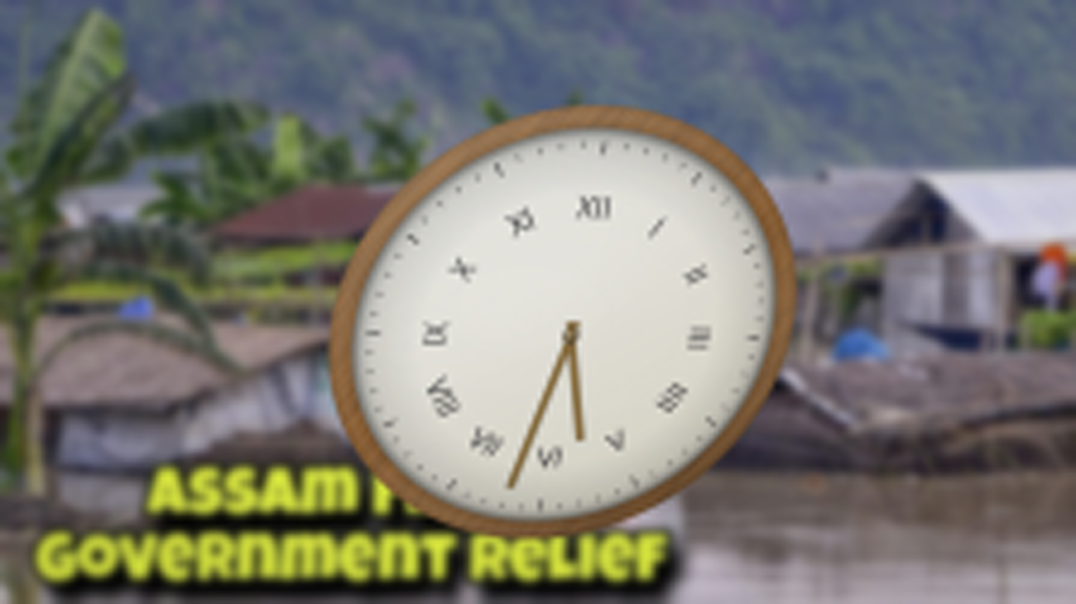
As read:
h=5 m=32
